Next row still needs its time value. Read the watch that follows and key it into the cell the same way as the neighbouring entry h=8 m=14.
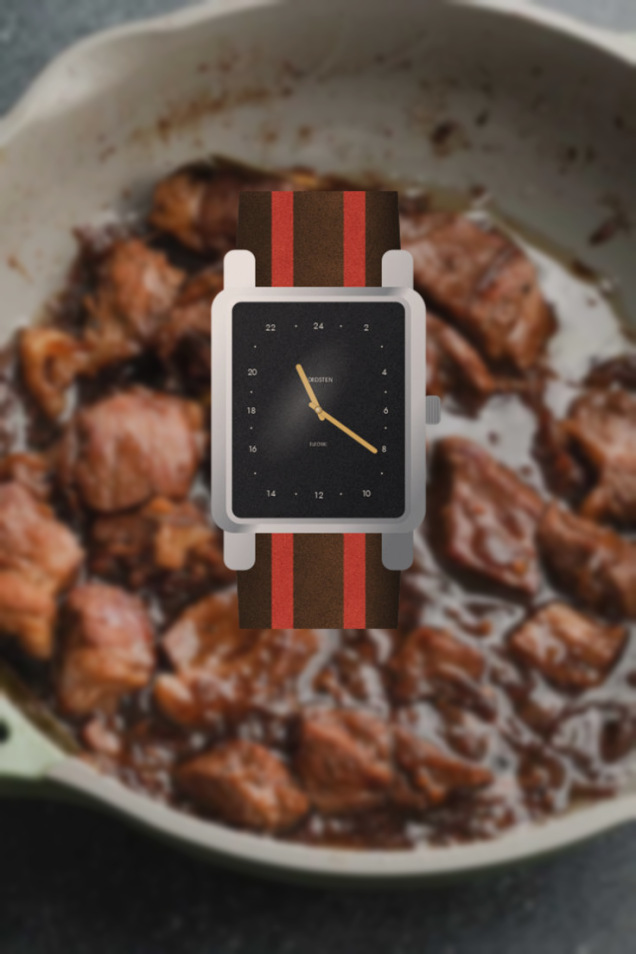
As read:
h=22 m=21
